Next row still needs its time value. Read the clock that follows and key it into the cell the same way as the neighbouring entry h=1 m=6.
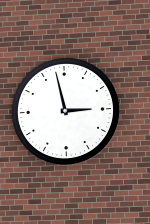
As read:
h=2 m=58
